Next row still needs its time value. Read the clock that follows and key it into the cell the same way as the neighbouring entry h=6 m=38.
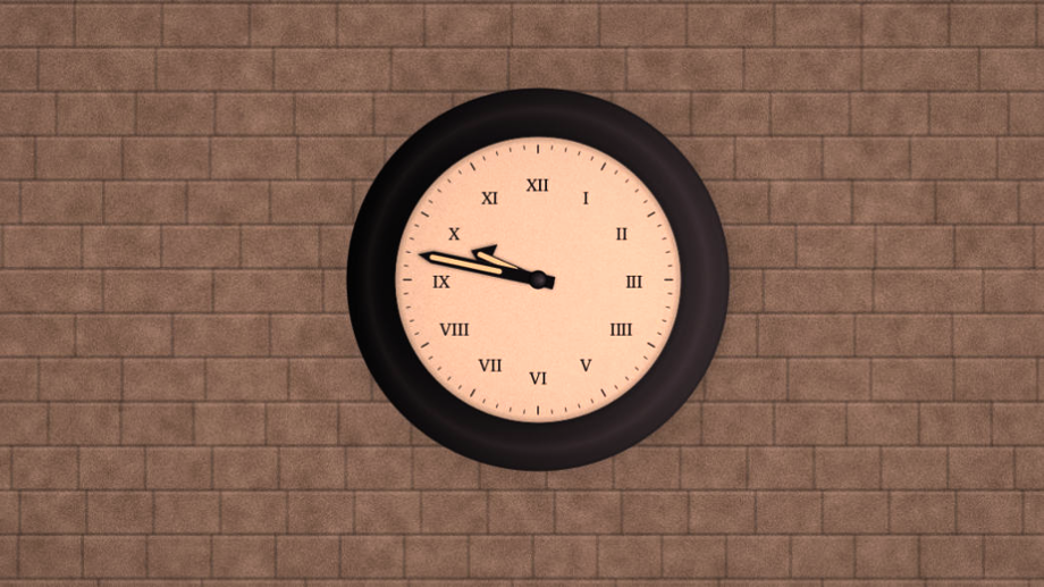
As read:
h=9 m=47
